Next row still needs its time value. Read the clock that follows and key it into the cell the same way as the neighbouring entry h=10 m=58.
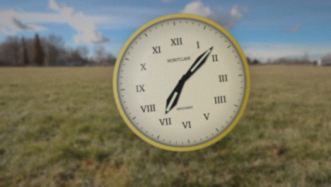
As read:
h=7 m=8
